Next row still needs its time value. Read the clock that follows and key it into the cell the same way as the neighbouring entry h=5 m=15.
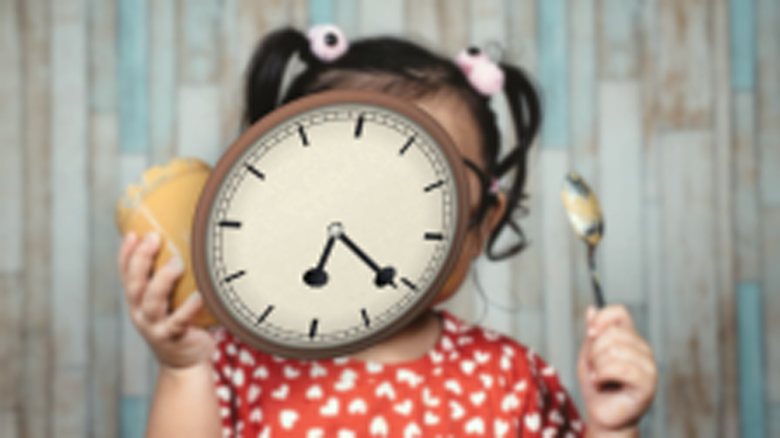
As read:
h=6 m=21
